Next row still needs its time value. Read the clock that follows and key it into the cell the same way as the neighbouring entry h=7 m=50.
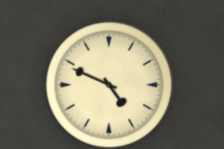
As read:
h=4 m=49
